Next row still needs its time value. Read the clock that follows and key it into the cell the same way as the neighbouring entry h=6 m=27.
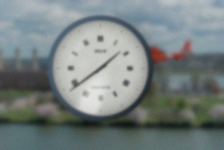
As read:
h=1 m=39
